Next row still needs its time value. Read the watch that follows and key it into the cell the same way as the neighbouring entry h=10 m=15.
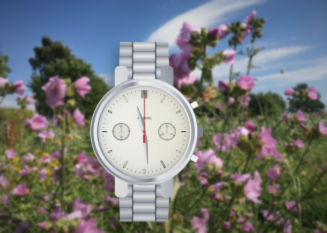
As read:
h=11 m=29
